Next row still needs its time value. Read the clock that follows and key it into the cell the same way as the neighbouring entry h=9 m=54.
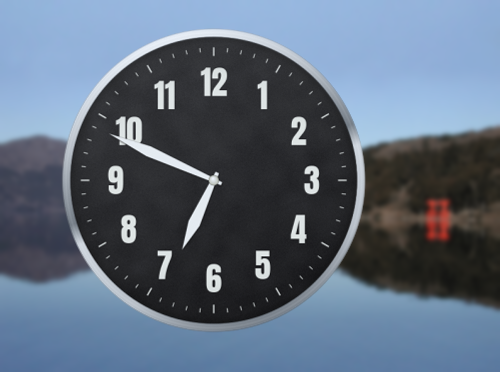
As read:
h=6 m=49
